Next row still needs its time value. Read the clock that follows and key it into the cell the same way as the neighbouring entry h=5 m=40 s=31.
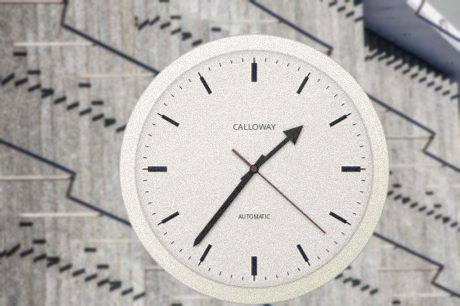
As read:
h=1 m=36 s=22
